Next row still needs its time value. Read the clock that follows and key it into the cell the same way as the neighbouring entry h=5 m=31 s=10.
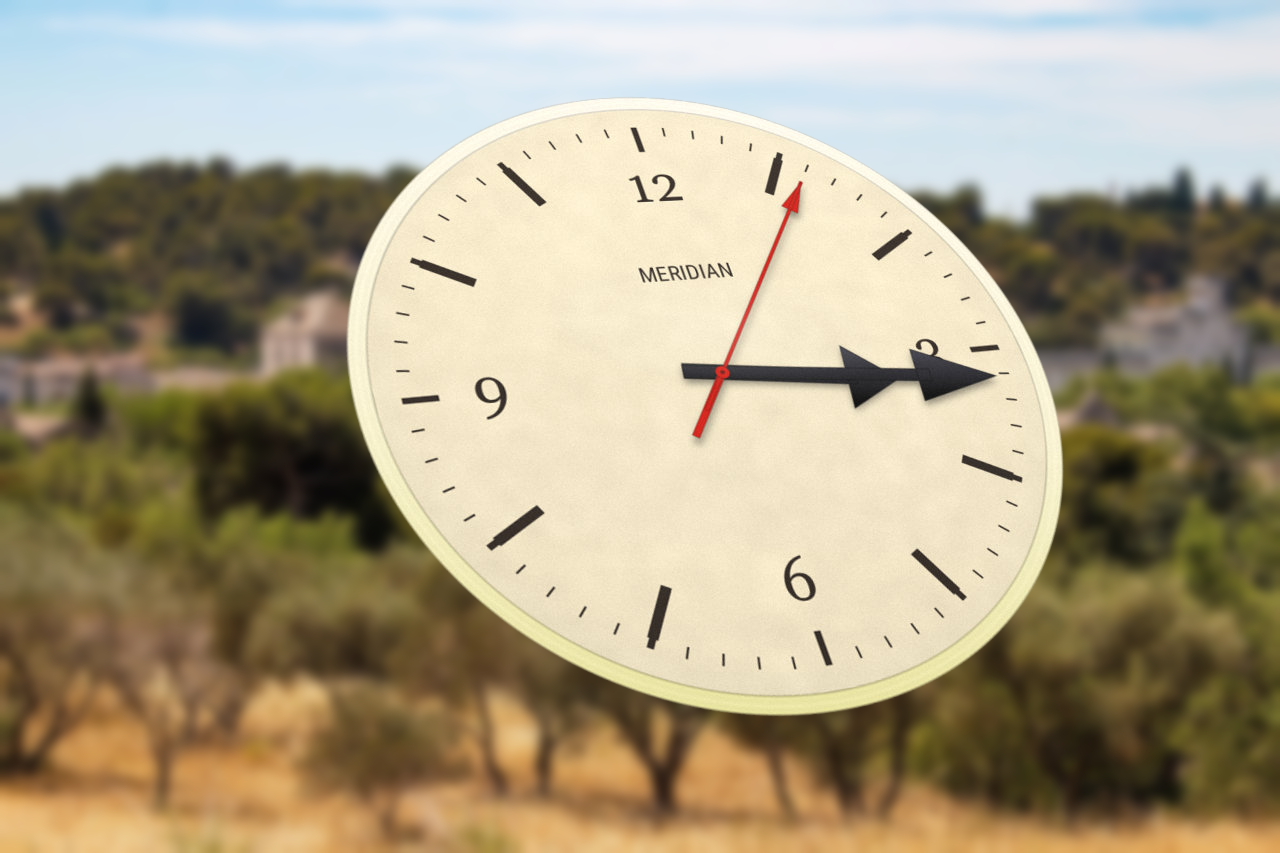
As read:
h=3 m=16 s=6
